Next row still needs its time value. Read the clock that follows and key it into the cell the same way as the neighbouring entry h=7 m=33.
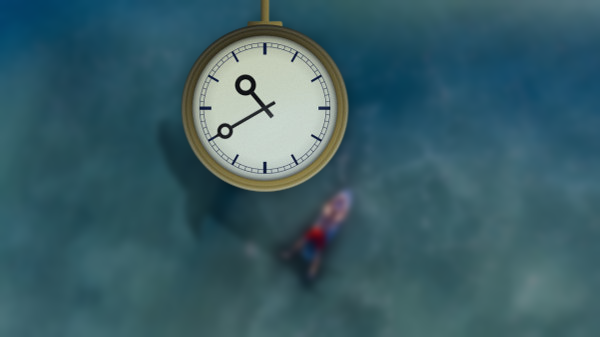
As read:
h=10 m=40
